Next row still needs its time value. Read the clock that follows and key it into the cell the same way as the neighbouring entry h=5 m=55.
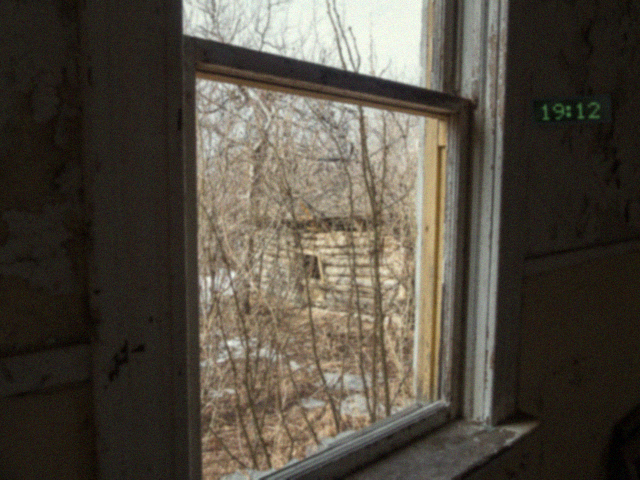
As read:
h=19 m=12
